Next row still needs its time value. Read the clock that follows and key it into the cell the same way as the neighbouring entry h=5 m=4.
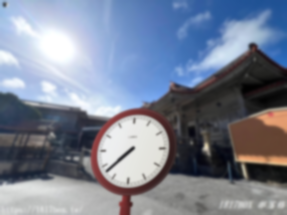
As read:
h=7 m=38
